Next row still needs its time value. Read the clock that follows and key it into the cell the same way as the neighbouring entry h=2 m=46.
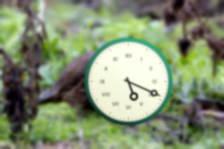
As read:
h=5 m=19
